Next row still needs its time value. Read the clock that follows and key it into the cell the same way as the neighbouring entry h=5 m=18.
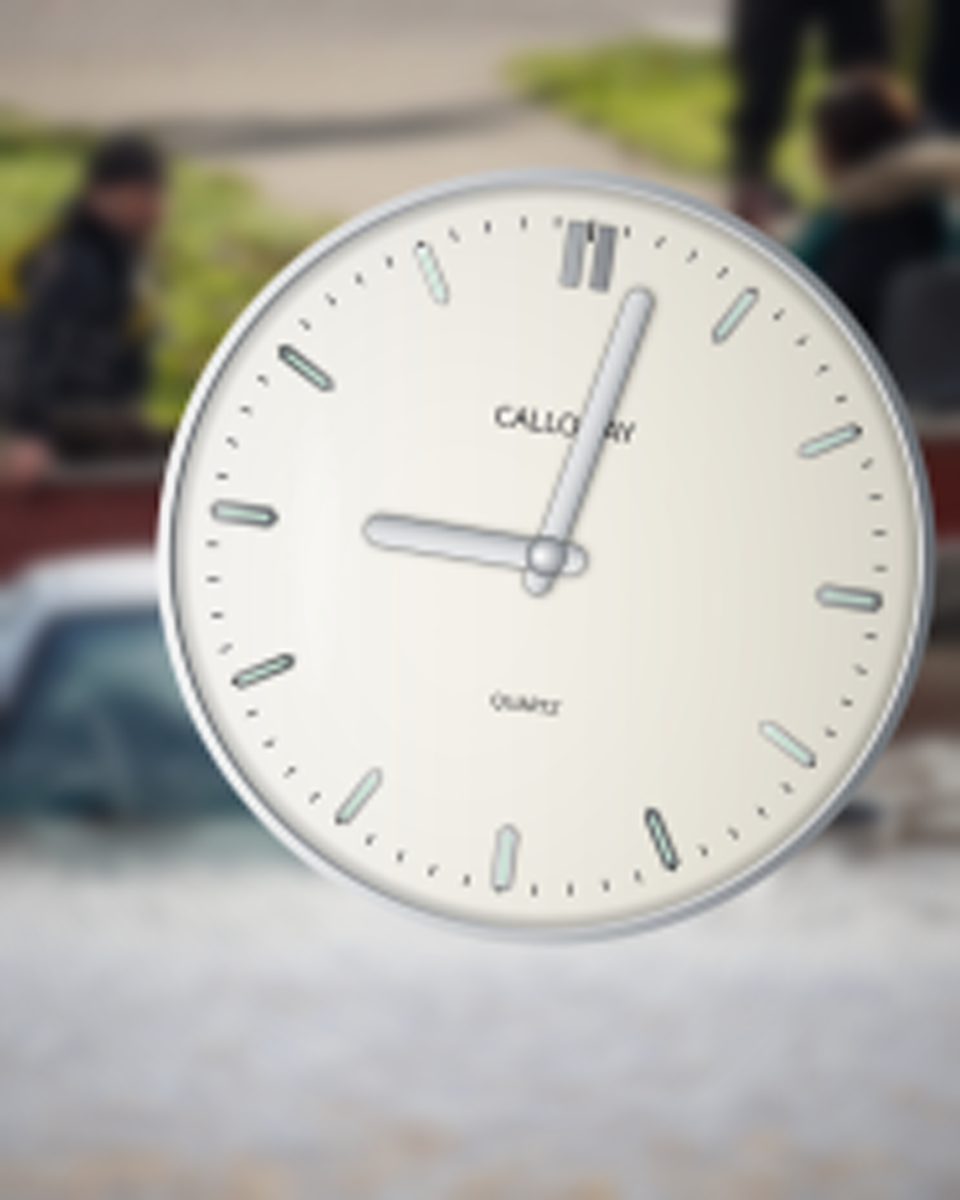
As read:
h=9 m=2
